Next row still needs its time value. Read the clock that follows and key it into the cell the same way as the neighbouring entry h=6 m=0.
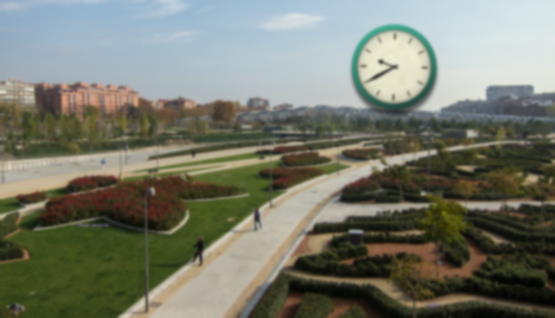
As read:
h=9 m=40
